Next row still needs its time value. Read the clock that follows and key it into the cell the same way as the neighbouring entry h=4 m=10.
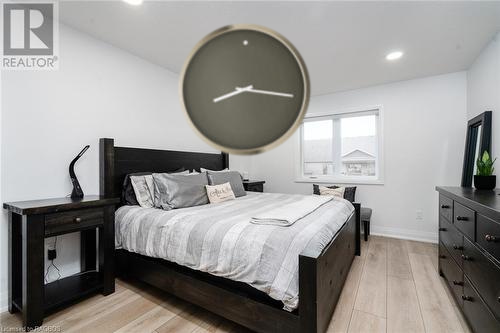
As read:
h=8 m=16
